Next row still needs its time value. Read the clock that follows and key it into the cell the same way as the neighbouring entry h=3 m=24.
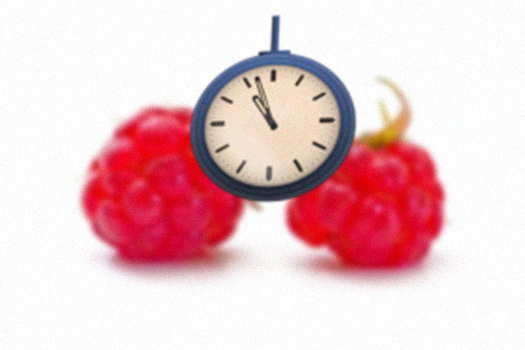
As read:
h=10 m=57
